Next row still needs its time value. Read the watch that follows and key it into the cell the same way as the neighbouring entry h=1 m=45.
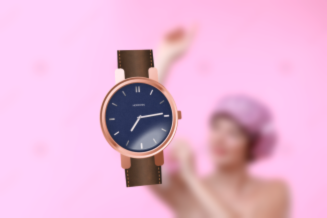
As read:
h=7 m=14
